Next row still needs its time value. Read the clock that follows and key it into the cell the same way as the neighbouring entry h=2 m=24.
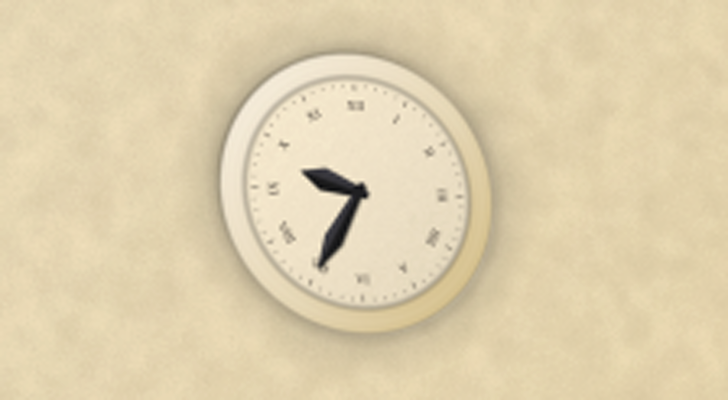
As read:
h=9 m=35
